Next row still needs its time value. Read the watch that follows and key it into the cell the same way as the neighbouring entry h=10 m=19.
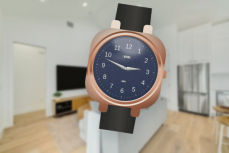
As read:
h=2 m=48
